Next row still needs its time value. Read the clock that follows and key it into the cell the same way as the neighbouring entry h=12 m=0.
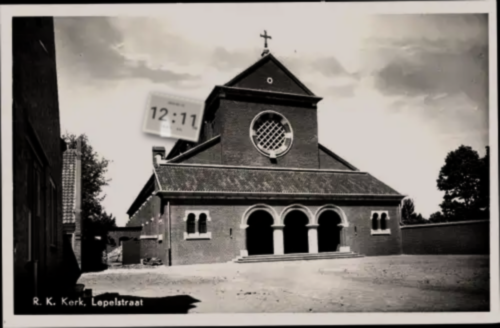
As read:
h=12 m=11
